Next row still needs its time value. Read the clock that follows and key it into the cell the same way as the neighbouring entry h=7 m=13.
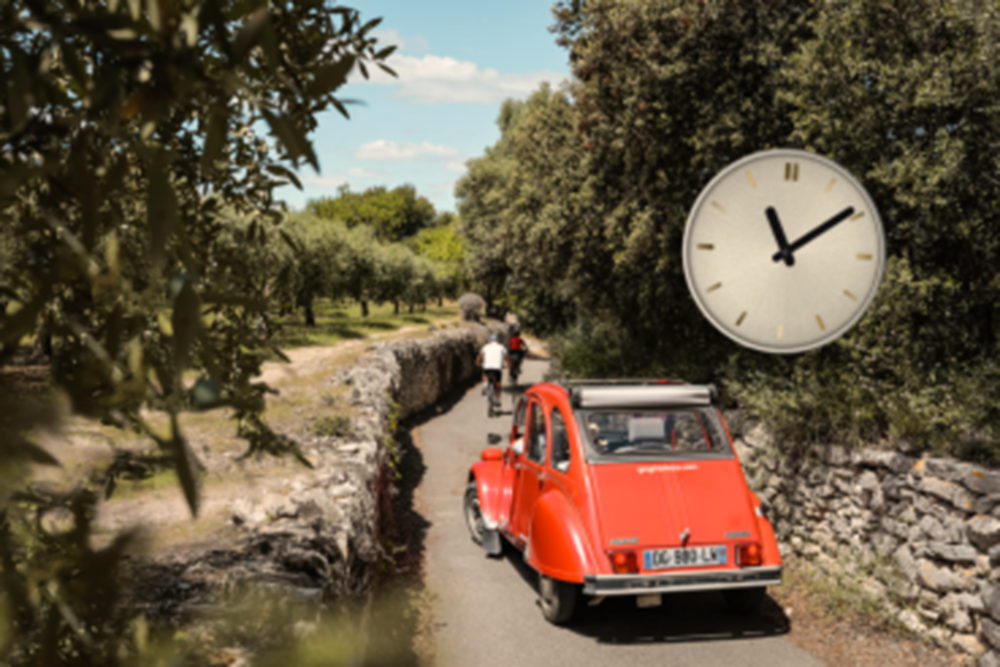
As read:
h=11 m=9
